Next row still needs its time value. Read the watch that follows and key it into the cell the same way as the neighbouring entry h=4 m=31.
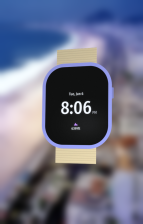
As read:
h=8 m=6
